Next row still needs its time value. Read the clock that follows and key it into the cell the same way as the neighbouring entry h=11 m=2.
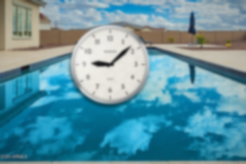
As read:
h=9 m=8
